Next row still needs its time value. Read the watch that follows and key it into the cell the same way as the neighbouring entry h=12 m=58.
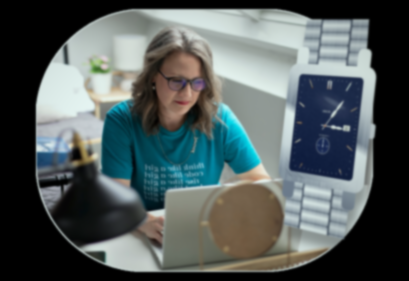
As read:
h=3 m=6
